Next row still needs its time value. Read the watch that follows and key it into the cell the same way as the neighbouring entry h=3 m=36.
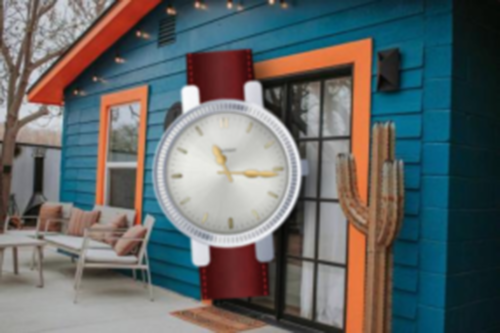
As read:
h=11 m=16
